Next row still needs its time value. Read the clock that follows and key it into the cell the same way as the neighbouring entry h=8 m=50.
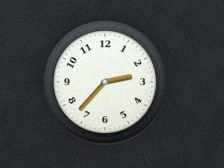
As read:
h=2 m=37
